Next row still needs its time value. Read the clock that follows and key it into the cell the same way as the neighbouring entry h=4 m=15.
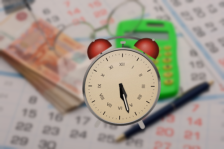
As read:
h=5 m=27
